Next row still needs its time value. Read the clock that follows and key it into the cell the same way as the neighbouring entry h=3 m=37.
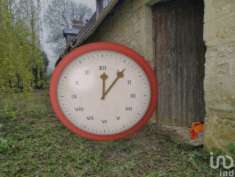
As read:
h=12 m=6
